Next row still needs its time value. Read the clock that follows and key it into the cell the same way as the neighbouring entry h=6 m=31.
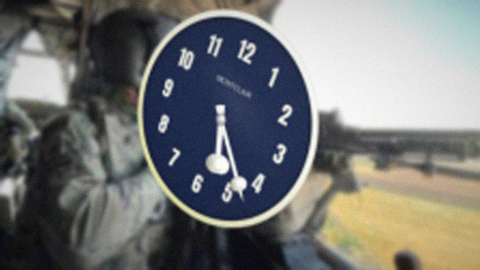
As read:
h=5 m=23
